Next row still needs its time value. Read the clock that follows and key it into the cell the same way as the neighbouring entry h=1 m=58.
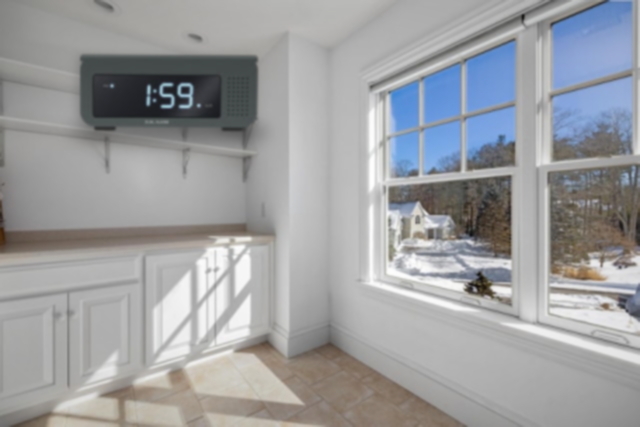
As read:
h=1 m=59
